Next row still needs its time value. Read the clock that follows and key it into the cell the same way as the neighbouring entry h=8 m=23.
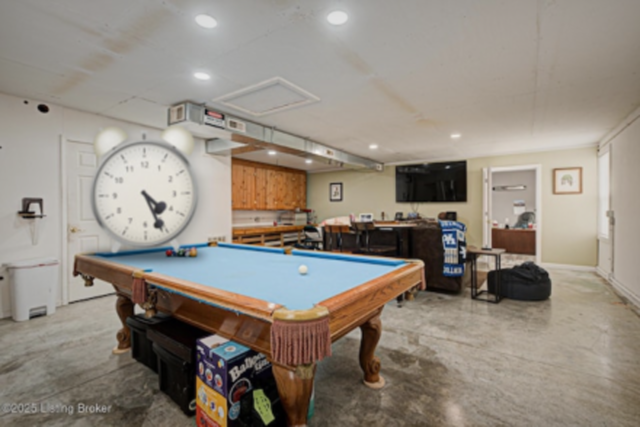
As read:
h=4 m=26
